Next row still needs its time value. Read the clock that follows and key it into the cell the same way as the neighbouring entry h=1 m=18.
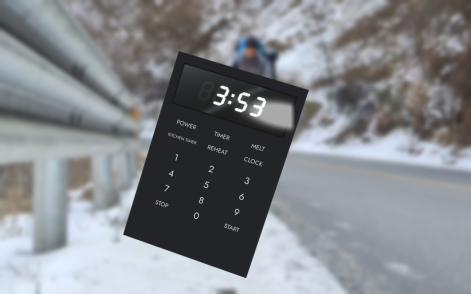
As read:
h=3 m=53
